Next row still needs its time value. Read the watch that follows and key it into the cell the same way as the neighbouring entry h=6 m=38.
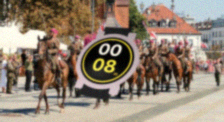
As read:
h=0 m=8
